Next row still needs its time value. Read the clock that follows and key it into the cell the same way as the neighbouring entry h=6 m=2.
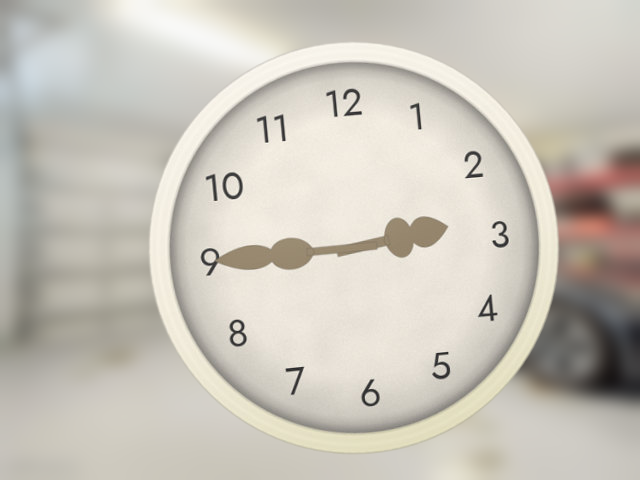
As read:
h=2 m=45
